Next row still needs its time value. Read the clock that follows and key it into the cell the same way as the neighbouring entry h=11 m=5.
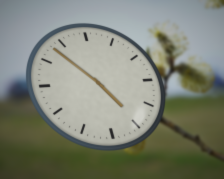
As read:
h=4 m=53
